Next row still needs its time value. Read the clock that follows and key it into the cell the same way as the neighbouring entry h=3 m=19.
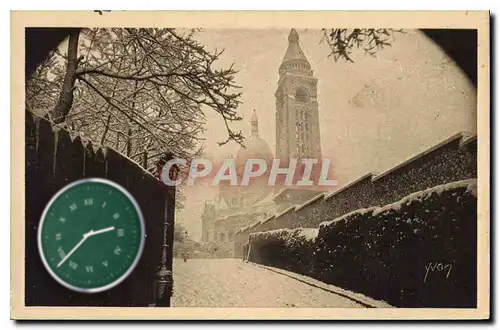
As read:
h=2 m=38
